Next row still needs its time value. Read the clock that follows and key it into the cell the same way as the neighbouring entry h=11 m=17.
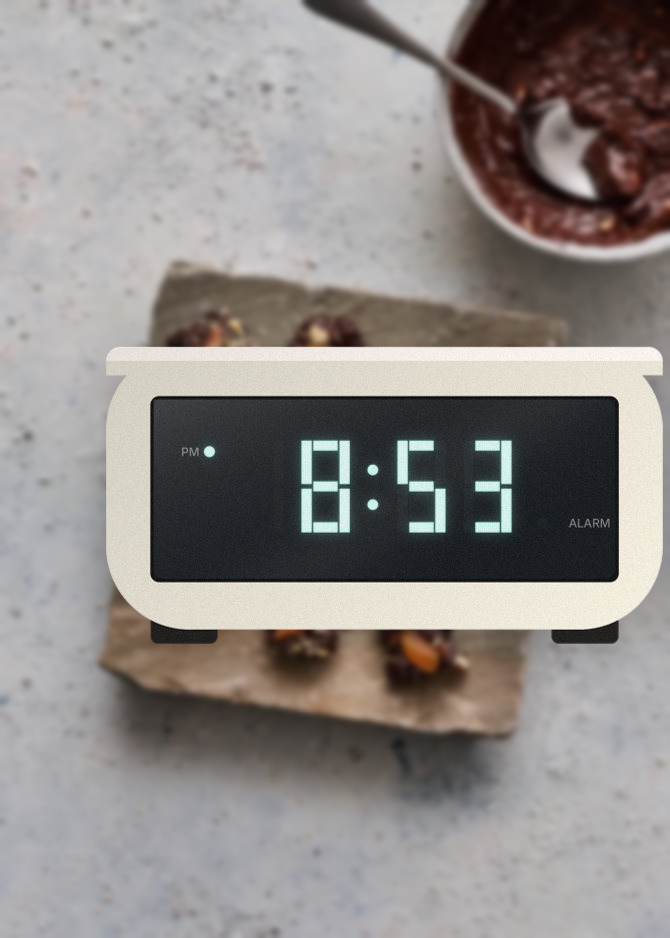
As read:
h=8 m=53
